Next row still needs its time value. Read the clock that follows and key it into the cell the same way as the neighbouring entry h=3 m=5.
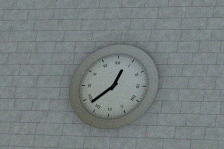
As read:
h=12 m=38
